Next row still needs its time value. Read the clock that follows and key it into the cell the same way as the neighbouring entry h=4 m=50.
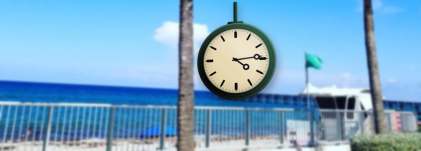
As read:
h=4 m=14
